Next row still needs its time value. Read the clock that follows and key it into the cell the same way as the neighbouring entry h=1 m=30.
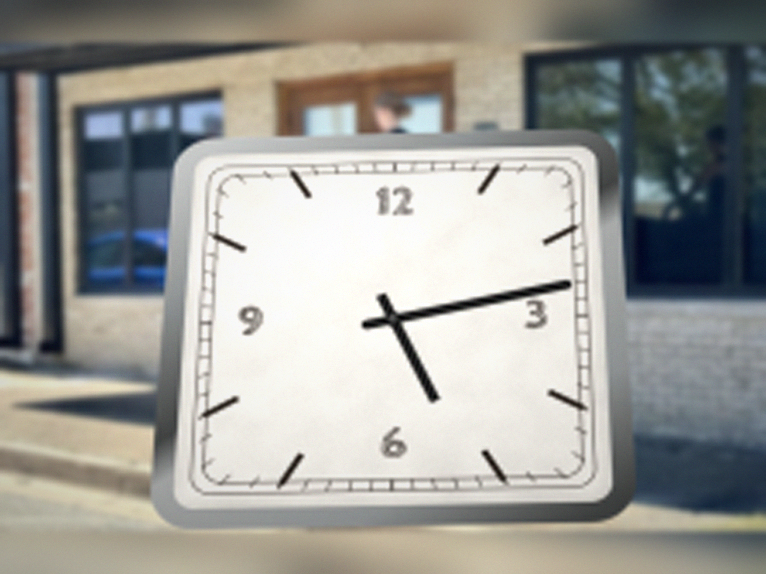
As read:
h=5 m=13
